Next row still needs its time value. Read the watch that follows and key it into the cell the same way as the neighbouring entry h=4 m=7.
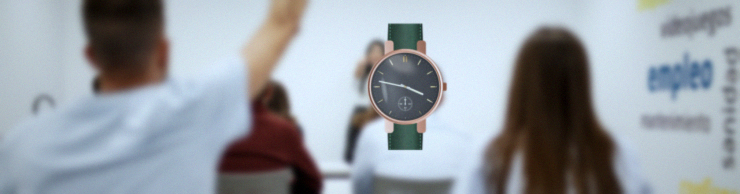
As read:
h=3 m=47
